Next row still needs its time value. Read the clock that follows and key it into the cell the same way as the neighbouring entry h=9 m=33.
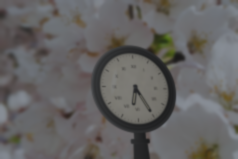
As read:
h=6 m=25
